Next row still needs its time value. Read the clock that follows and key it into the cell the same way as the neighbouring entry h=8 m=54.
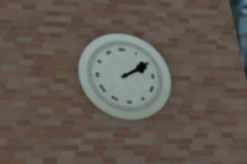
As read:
h=2 m=10
